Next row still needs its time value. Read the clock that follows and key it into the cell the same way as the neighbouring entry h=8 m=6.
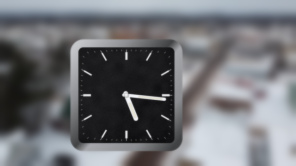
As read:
h=5 m=16
